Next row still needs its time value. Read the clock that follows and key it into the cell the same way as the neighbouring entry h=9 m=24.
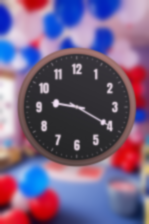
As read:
h=9 m=20
